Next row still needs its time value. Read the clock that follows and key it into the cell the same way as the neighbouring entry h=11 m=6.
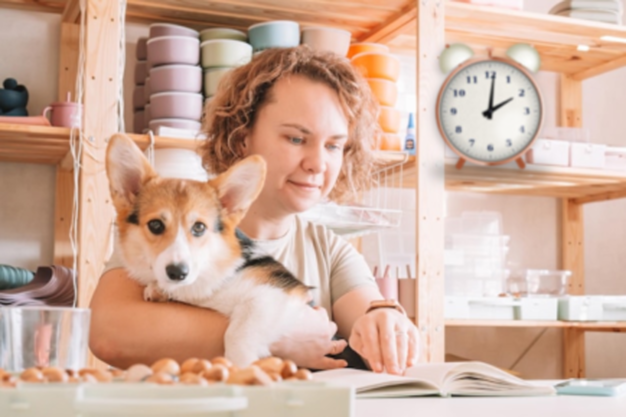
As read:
h=2 m=1
